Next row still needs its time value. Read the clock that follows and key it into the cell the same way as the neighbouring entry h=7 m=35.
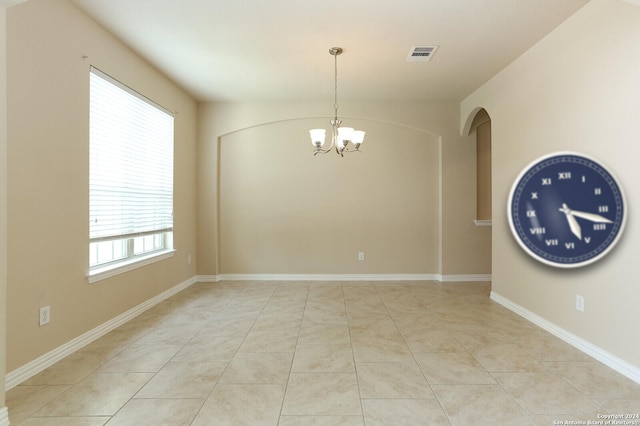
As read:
h=5 m=18
